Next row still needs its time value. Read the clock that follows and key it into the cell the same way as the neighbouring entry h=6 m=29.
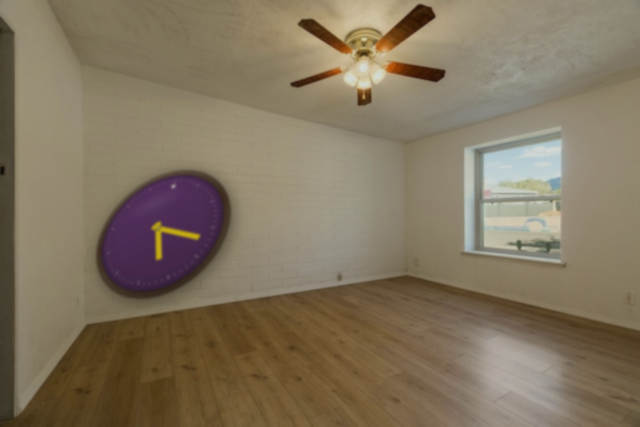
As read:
h=5 m=17
